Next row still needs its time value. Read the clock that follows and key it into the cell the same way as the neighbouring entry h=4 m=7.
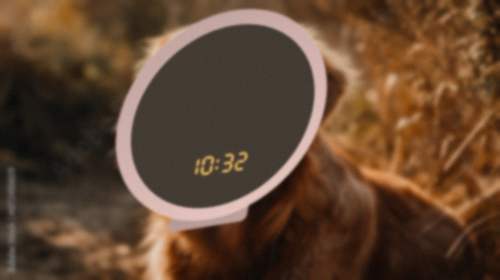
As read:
h=10 m=32
